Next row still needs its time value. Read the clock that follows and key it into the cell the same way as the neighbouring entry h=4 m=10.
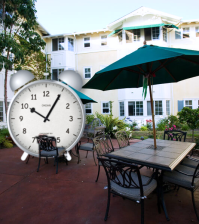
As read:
h=10 m=5
